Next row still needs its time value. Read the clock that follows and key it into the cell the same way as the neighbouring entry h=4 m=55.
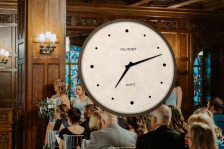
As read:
h=7 m=12
